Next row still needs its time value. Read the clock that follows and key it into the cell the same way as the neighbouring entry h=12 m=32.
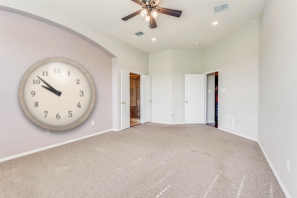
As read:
h=9 m=52
